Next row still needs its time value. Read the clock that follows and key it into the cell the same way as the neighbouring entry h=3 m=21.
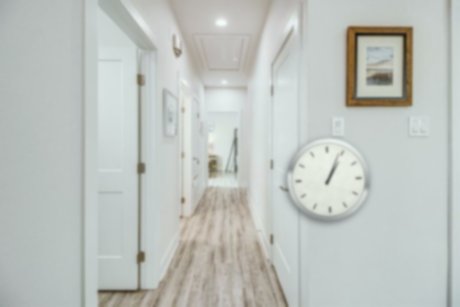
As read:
h=1 m=4
